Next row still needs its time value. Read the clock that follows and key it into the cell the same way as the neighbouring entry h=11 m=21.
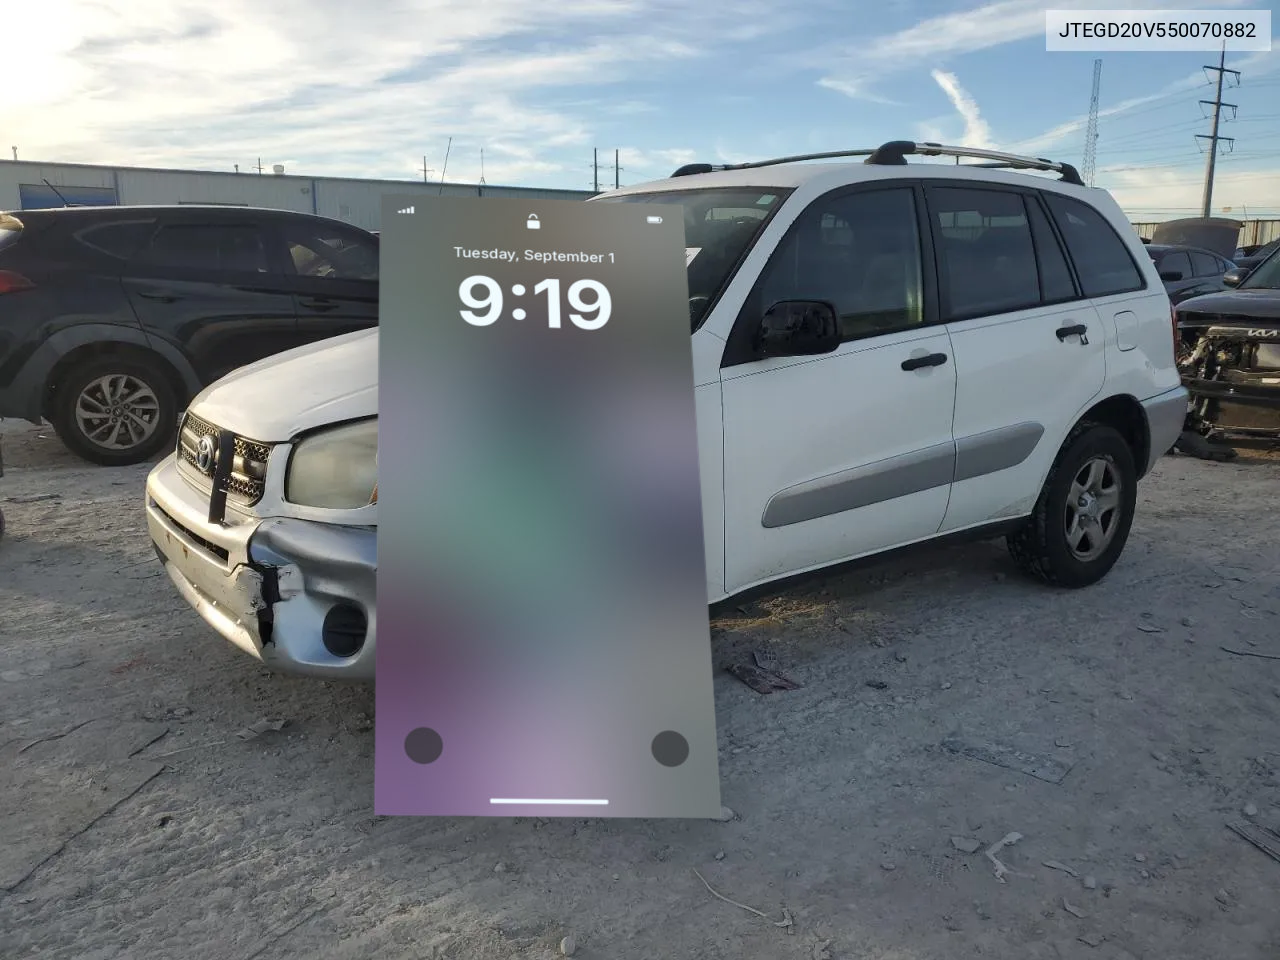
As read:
h=9 m=19
